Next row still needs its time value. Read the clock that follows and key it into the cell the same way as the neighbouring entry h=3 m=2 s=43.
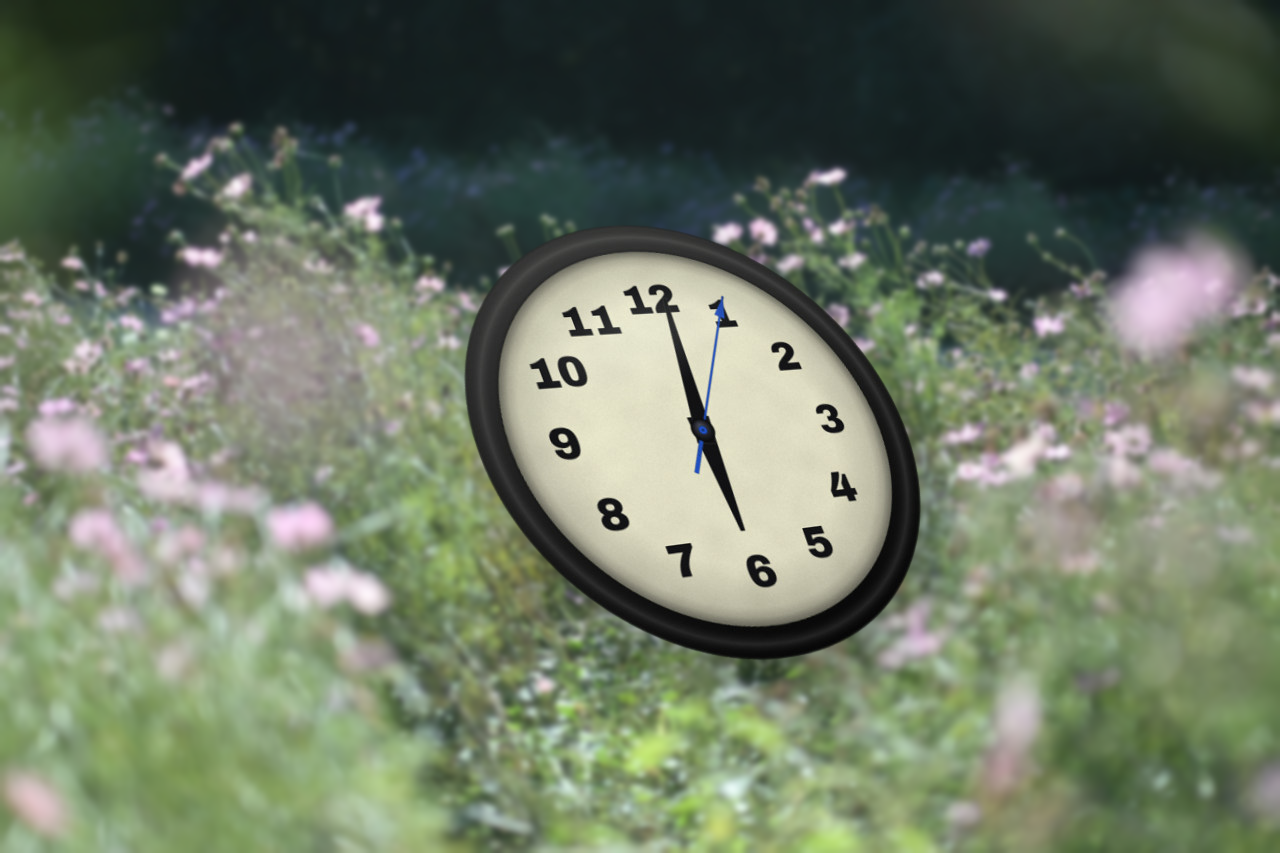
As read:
h=6 m=1 s=5
